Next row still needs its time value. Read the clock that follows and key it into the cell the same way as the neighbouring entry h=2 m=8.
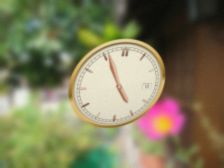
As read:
h=4 m=56
